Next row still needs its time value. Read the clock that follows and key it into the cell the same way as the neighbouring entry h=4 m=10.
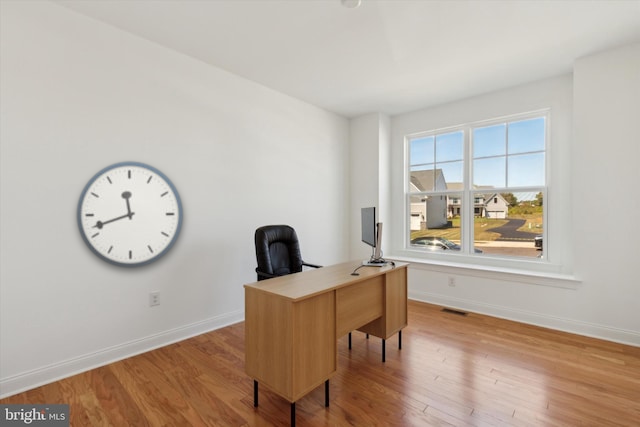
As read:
h=11 m=42
